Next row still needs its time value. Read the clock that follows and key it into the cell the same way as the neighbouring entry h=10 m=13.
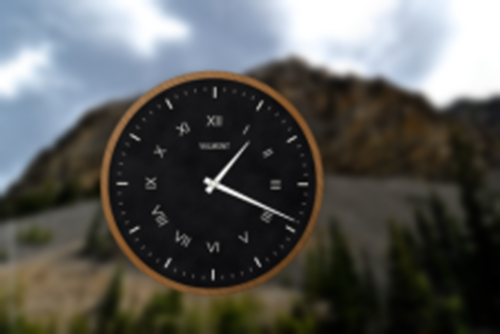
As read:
h=1 m=19
